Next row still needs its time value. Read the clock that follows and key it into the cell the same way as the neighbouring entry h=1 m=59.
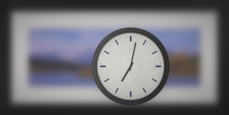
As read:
h=7 m=2
